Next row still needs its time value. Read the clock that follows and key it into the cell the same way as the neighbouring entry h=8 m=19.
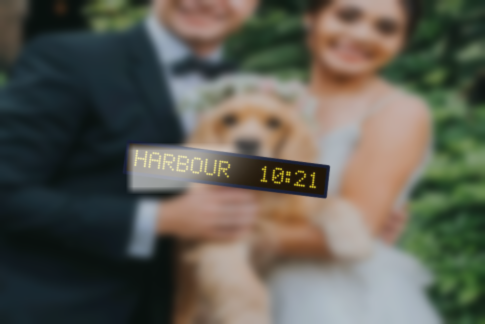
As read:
h=10 m=21
